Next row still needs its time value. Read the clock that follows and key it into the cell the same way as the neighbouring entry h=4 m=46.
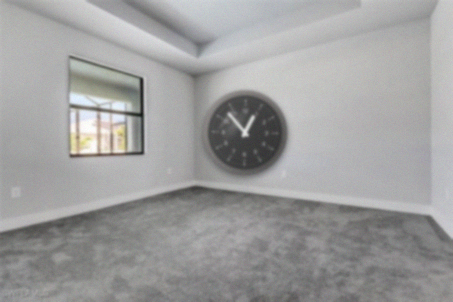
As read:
h=12 m=53
